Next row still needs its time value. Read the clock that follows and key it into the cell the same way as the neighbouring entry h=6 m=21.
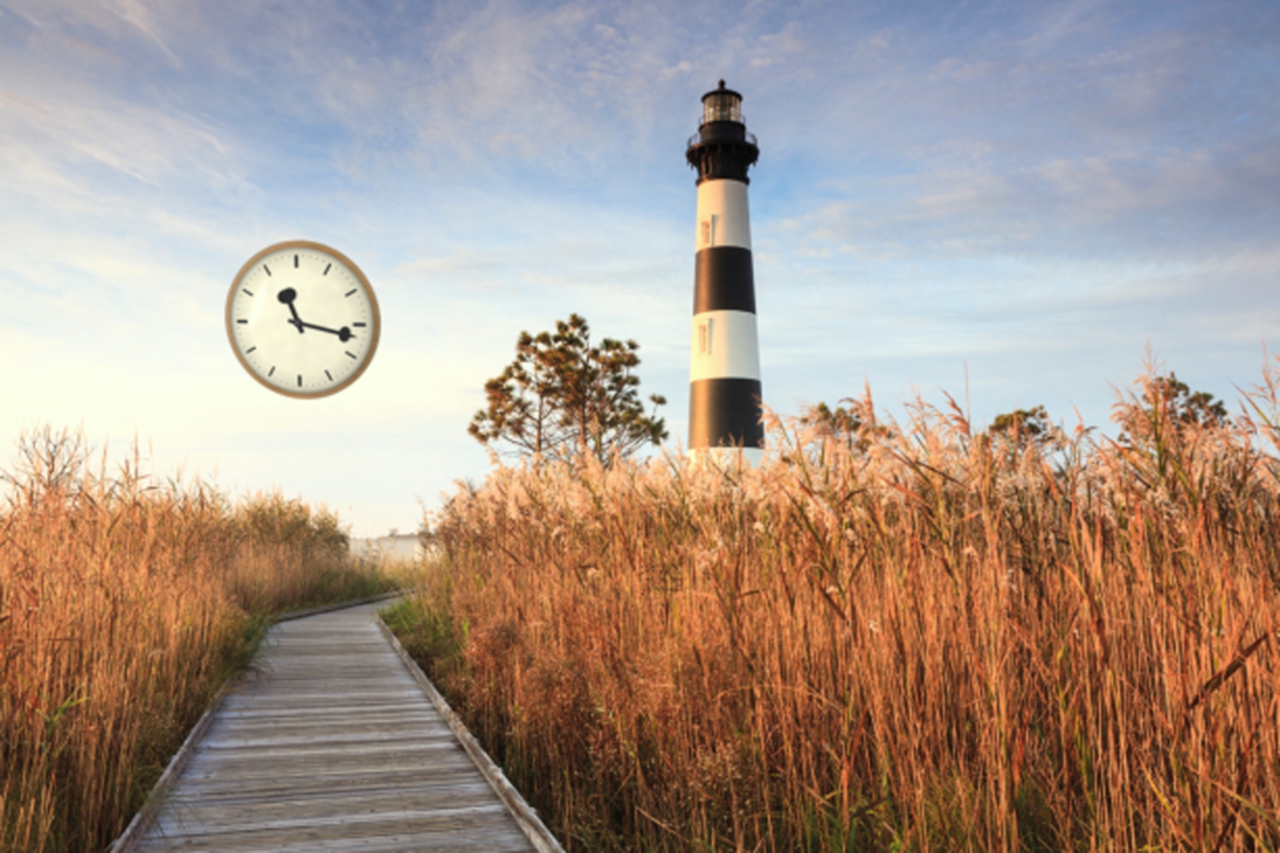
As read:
h=11 m=17
